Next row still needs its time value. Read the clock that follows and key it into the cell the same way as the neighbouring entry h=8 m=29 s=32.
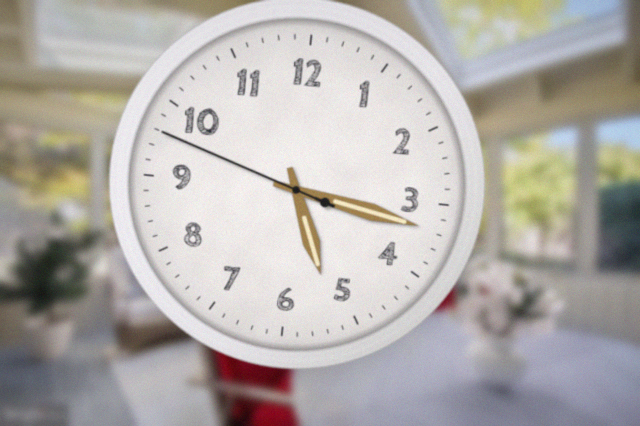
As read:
h=5 m=16 s=48
